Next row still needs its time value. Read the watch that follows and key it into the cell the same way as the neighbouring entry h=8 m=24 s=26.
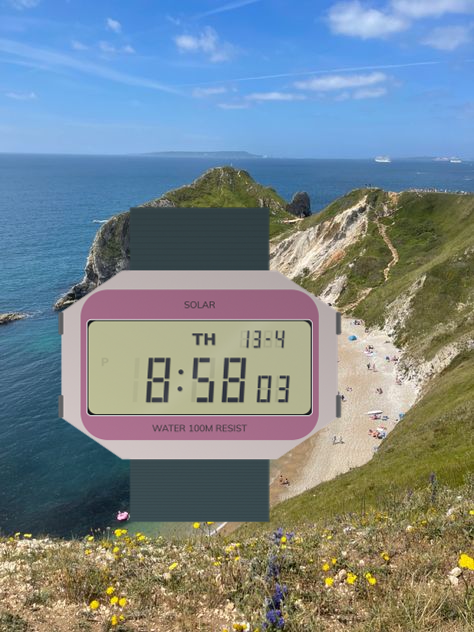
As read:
h=8 m=58 s=3
